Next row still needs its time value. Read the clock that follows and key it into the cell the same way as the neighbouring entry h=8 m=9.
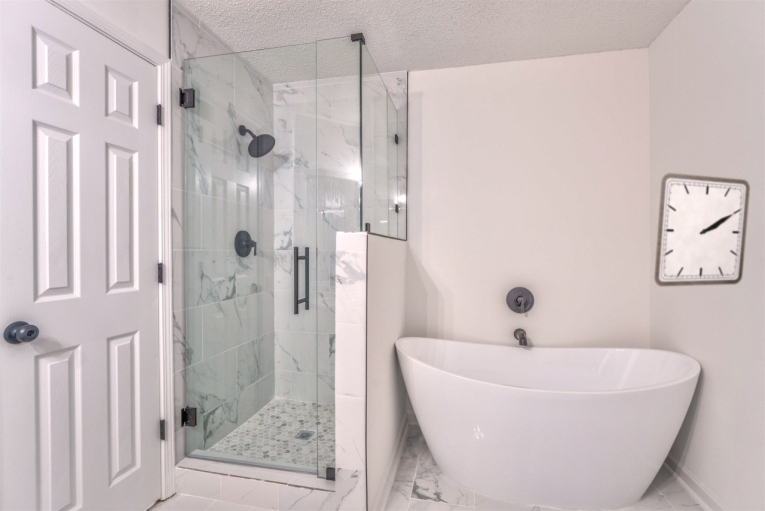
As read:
h=2 m=10
